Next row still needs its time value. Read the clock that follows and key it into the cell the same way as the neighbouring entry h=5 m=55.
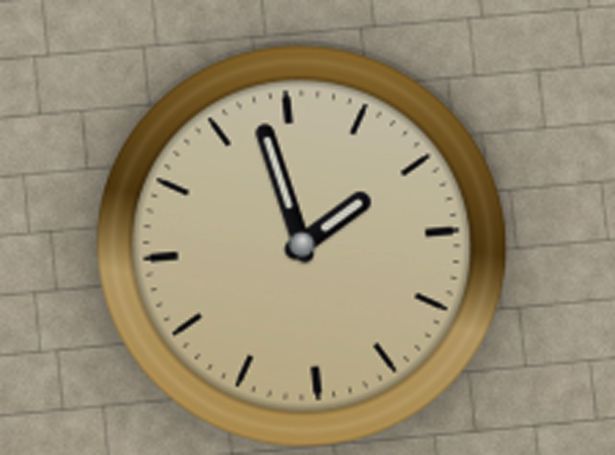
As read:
h=1 m=58
